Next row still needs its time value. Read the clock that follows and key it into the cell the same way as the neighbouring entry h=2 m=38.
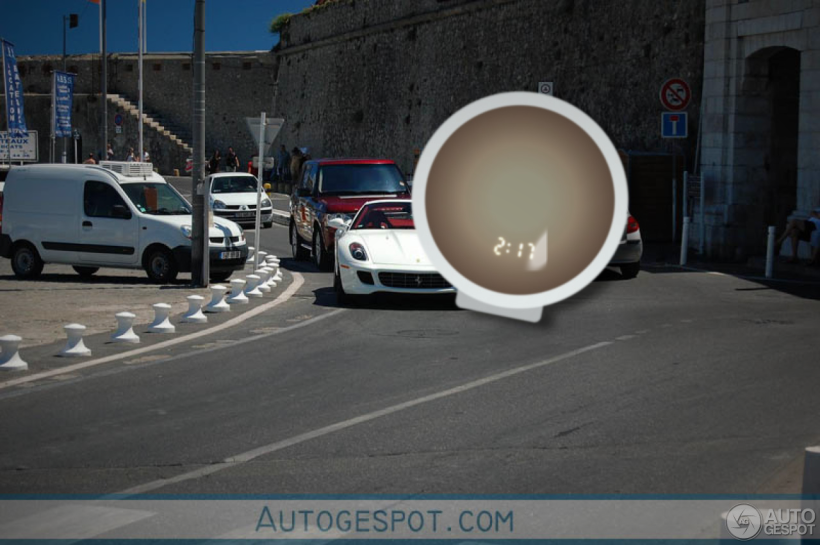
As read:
h=2 m=17
